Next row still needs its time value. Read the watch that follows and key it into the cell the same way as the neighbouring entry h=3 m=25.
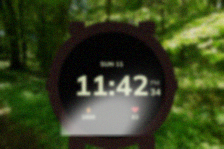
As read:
h=11 m=42
